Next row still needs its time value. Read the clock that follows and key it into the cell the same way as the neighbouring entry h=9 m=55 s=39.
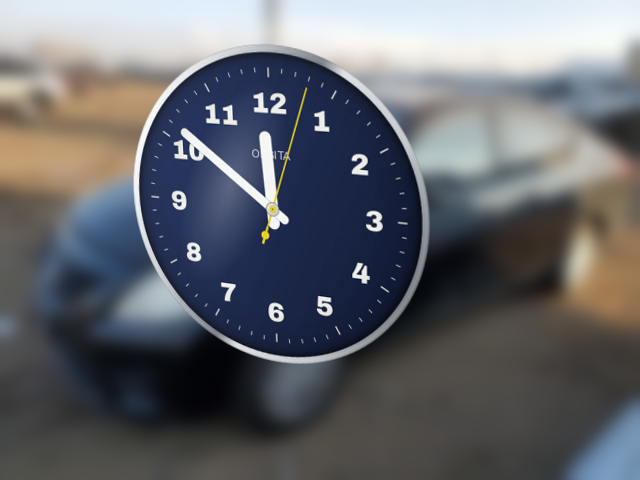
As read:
h=11 m=51 s=3
